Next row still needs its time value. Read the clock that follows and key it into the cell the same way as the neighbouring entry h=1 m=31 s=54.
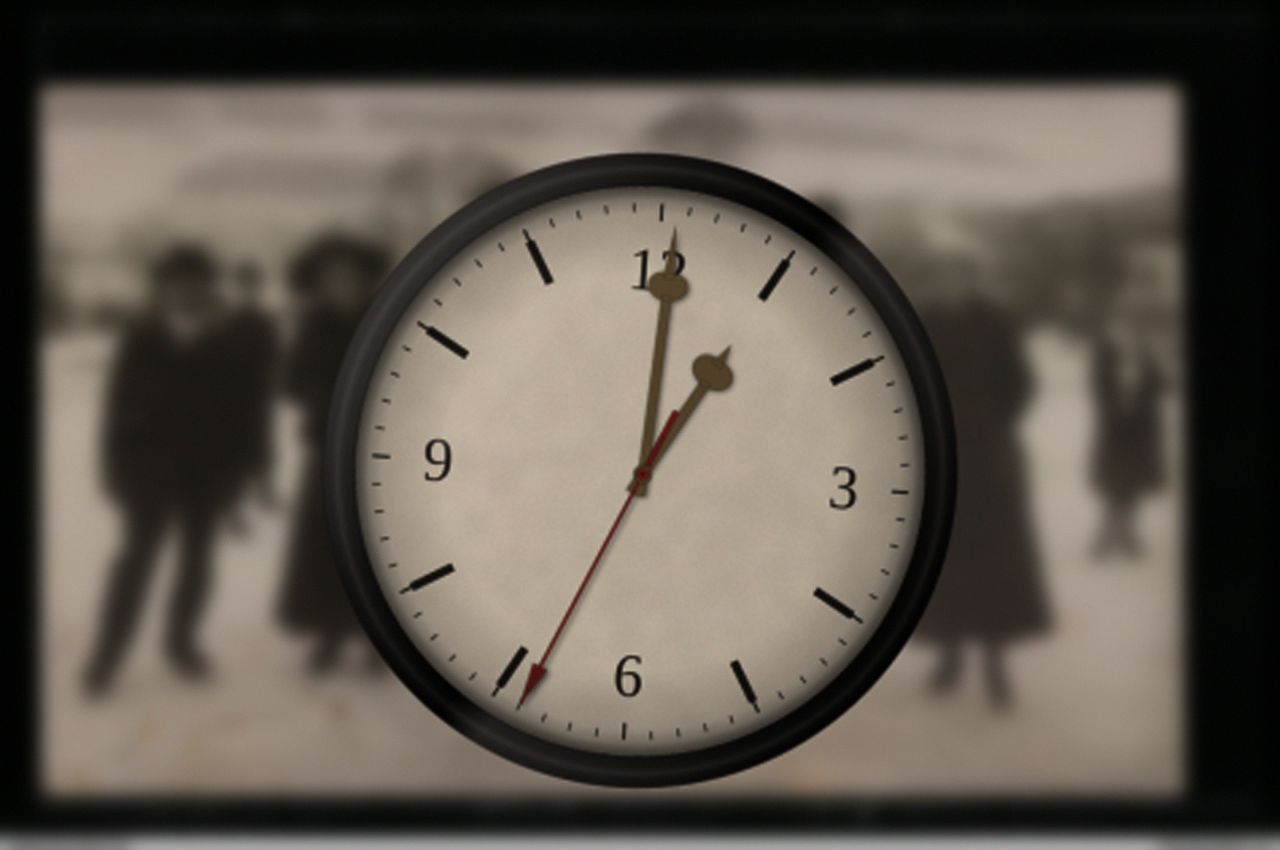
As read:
h=1 m=0 s=34
